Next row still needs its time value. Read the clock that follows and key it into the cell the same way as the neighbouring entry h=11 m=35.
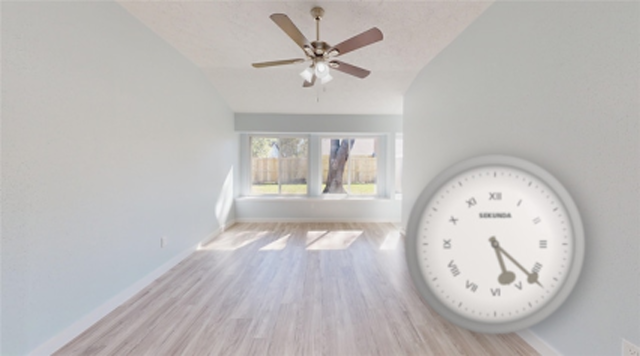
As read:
h=5 m=22
